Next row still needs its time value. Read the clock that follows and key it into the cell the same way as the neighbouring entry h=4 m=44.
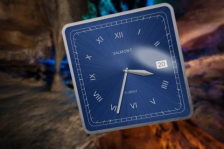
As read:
h=3 m=34
